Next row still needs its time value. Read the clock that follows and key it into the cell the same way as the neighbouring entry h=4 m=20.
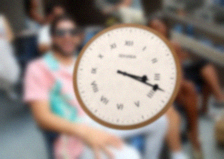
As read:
h=3 m=18
